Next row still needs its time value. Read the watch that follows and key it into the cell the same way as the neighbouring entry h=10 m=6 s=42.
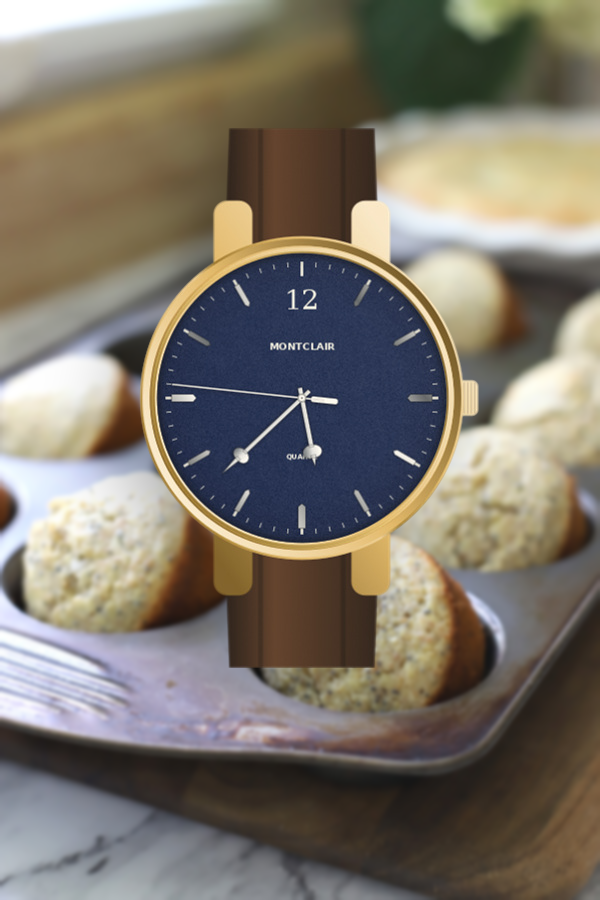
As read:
h=5 m=37 s=46
